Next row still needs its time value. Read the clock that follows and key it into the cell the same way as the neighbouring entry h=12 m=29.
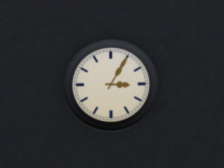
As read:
h=3 m=5
